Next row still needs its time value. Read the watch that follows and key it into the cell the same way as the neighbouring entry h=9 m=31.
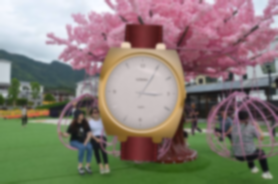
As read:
h=3 m=5
